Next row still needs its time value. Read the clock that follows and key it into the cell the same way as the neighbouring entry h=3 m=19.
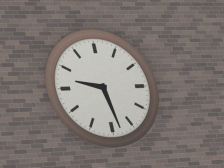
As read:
h=9 m=28
